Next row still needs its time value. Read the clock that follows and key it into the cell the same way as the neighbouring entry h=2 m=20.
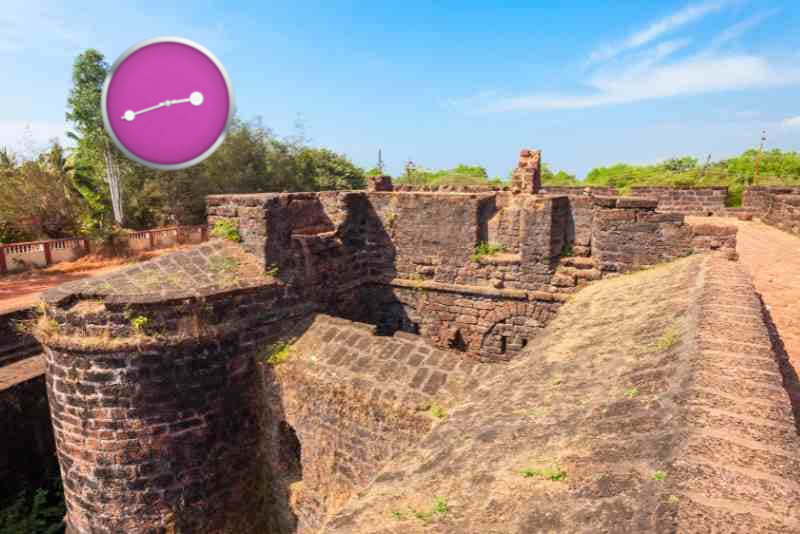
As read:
h=2 m=42
